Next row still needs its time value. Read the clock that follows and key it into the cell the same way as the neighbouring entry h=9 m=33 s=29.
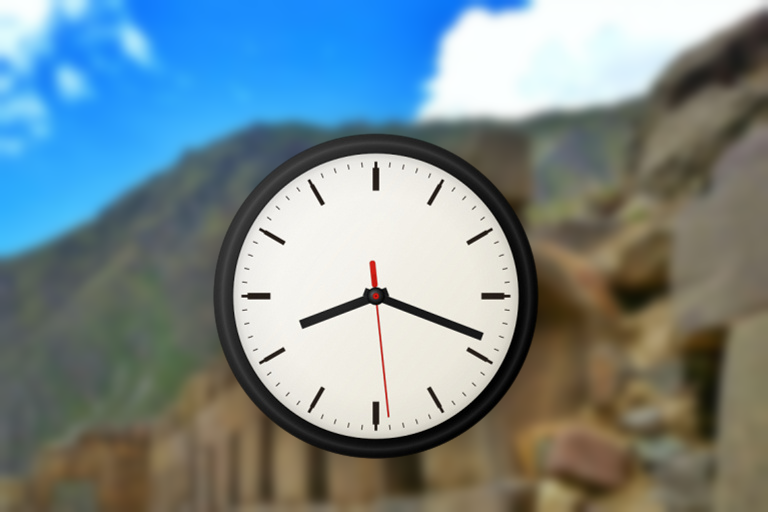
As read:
h=8 m=18 s=29
